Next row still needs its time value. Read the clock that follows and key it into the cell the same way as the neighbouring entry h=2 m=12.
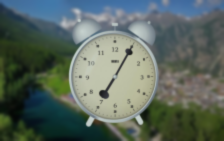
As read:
h=7 m=5
